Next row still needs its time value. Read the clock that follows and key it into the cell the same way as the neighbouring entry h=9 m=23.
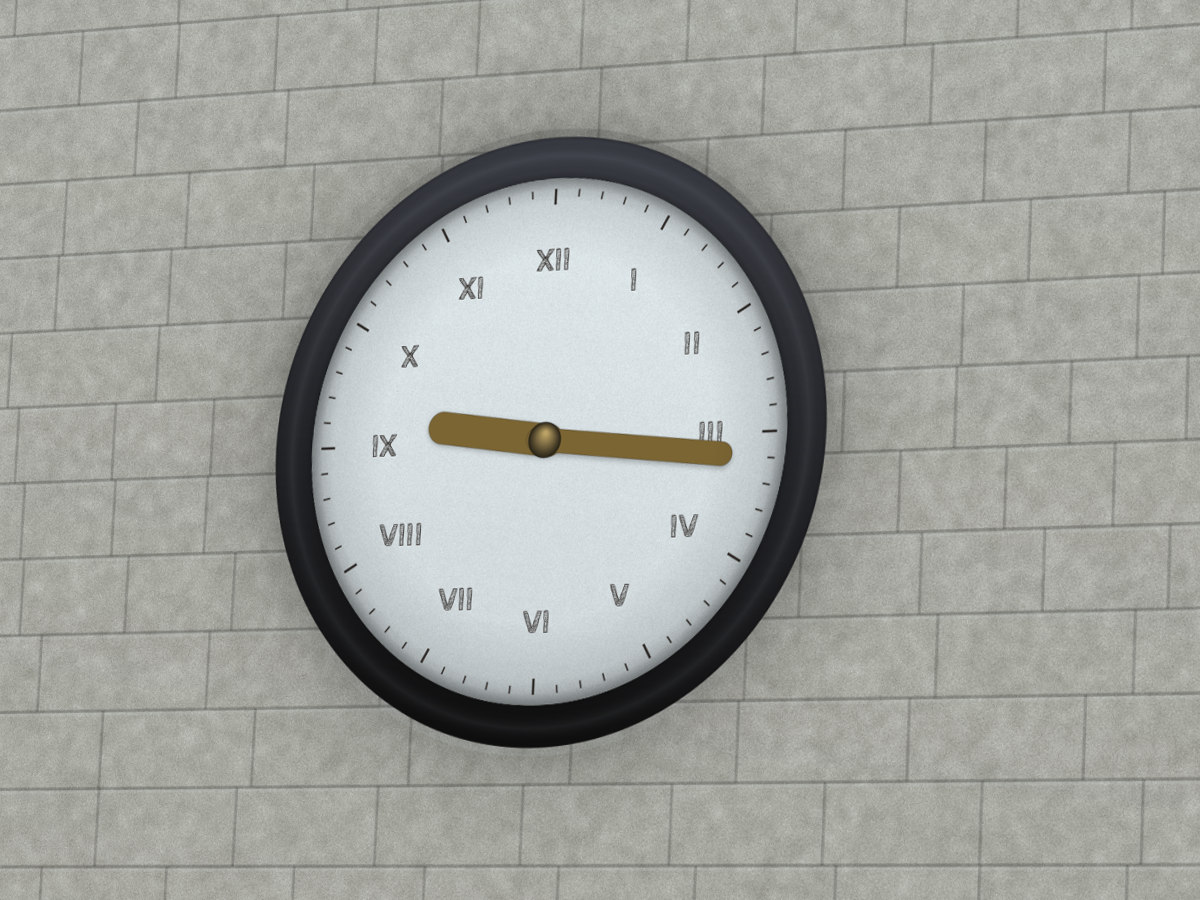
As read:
h=9 m=16
